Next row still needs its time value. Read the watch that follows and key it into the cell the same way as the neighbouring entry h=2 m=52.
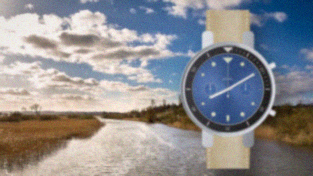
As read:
h=8 m=10
